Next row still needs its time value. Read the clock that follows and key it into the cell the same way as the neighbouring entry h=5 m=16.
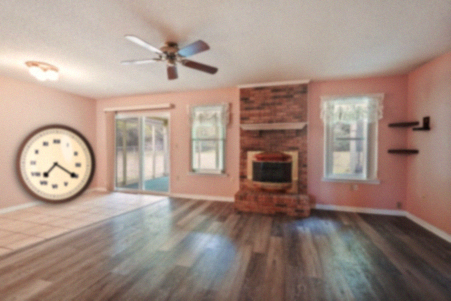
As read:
h=7 m=20
